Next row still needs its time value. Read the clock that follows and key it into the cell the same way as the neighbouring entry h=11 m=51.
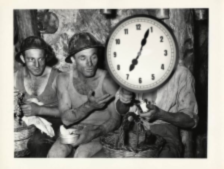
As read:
h=7 m=4
